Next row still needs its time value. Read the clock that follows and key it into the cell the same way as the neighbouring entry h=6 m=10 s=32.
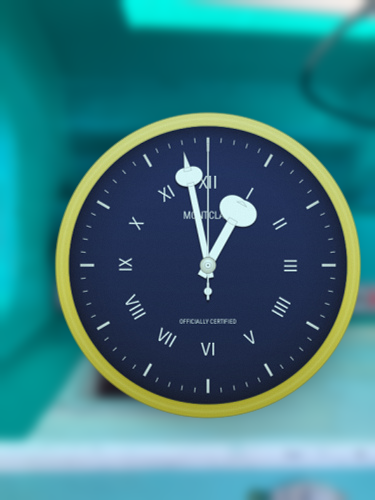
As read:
h=12 m=58 s=0
